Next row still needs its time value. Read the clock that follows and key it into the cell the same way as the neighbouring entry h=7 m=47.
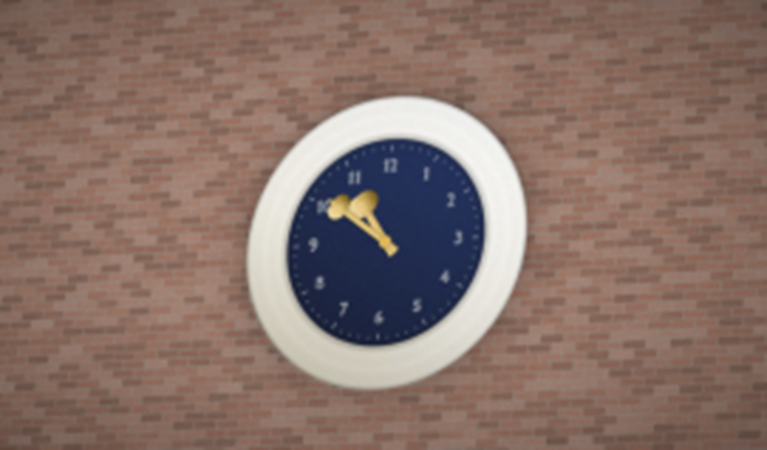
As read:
h=10 m=51
